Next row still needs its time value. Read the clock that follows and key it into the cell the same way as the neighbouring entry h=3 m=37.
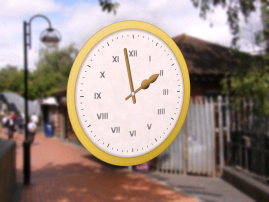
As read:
h=1 m=58
